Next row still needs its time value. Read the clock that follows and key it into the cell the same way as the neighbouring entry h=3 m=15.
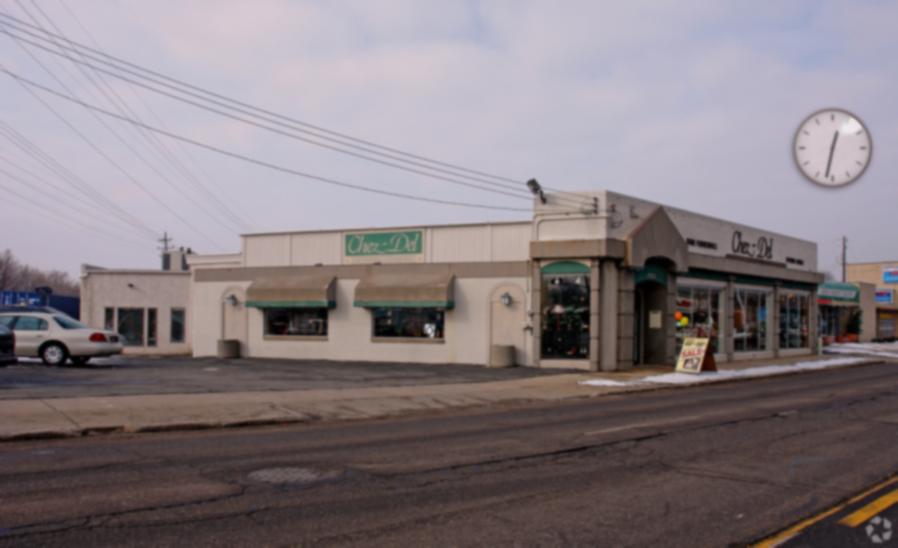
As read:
h=12 m=32
